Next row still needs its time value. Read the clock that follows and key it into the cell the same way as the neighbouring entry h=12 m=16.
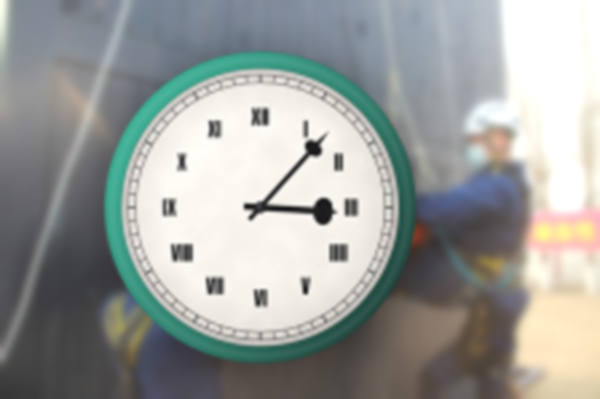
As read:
h=3 m=7
